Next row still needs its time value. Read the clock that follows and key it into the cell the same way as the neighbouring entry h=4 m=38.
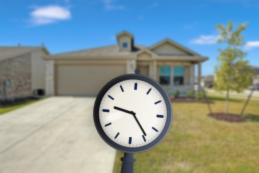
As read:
h=9 m=24
